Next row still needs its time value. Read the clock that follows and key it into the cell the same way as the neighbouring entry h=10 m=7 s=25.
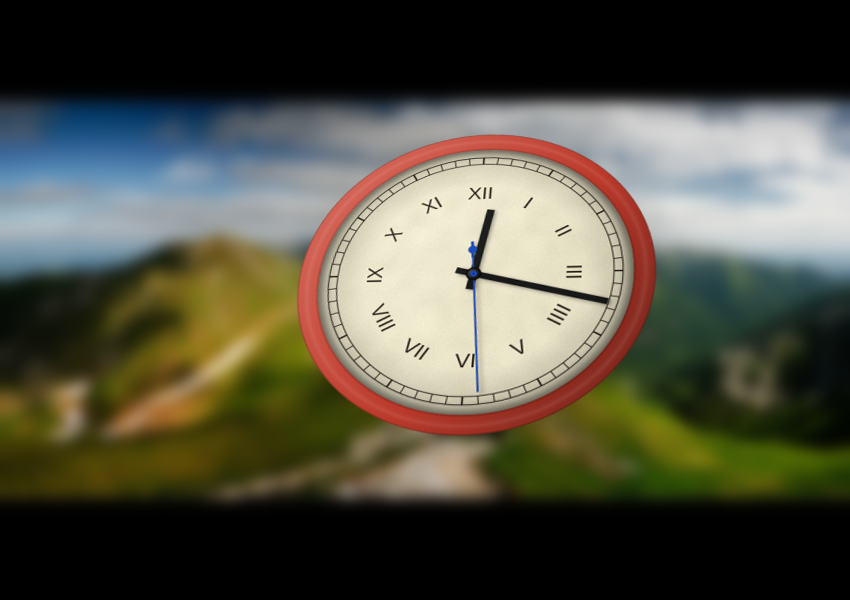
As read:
h=12 m=17 s=29
